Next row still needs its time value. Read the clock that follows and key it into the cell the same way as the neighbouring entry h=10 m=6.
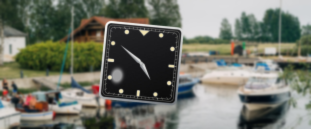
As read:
h=4 m=51
